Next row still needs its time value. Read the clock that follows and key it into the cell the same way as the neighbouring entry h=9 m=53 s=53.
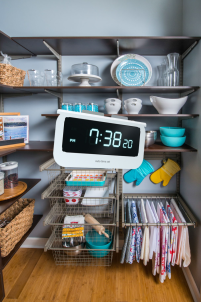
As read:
h=7 m=38 s=20
